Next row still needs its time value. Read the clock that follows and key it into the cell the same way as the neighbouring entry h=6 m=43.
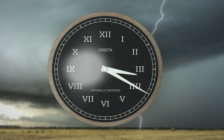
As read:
h=3 m=20
